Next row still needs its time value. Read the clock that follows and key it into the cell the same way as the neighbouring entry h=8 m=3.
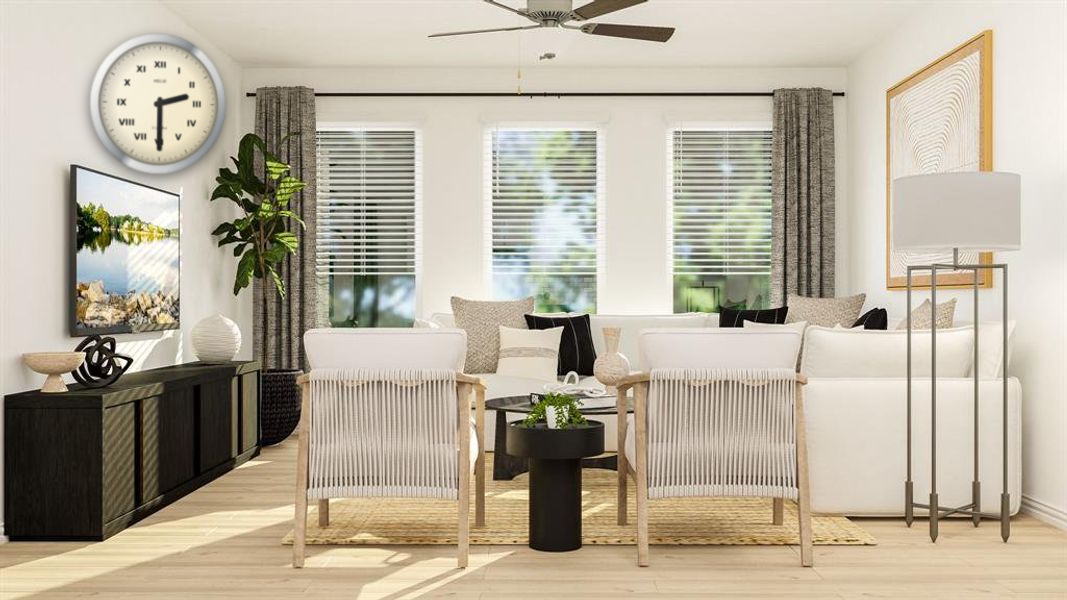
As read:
h=2 m=30
